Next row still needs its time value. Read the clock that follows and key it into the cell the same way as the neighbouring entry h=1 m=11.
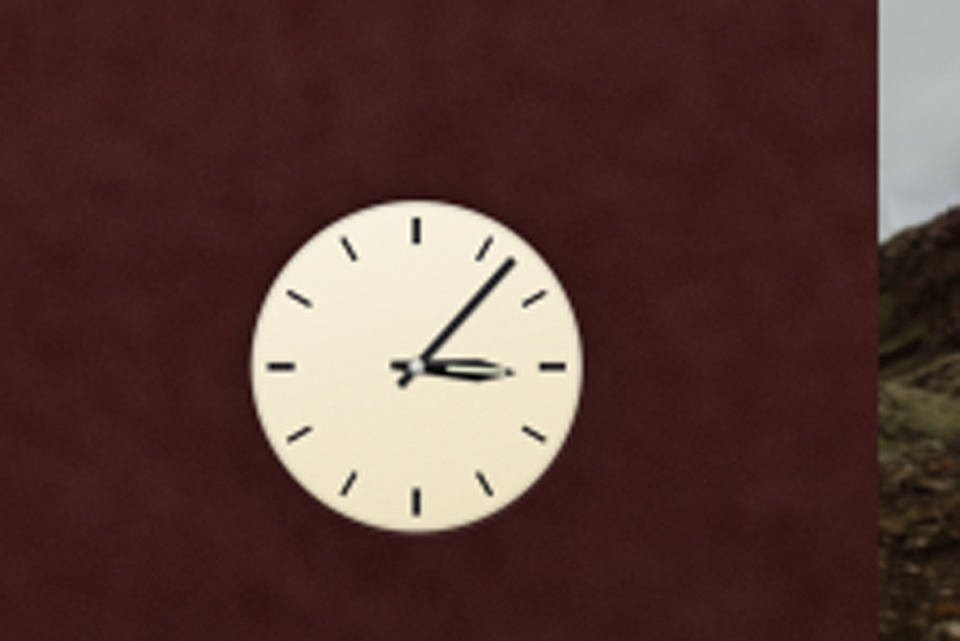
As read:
h=3 m=7
